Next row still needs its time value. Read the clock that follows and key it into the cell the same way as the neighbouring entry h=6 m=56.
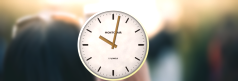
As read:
h=10 m=2
